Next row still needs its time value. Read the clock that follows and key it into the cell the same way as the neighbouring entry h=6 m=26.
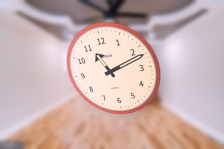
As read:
h=11 m=12
